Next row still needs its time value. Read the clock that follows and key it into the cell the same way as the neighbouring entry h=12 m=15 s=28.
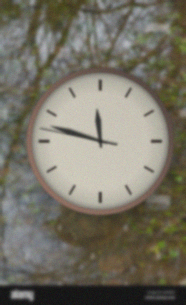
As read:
h=11 m=47 s=47
